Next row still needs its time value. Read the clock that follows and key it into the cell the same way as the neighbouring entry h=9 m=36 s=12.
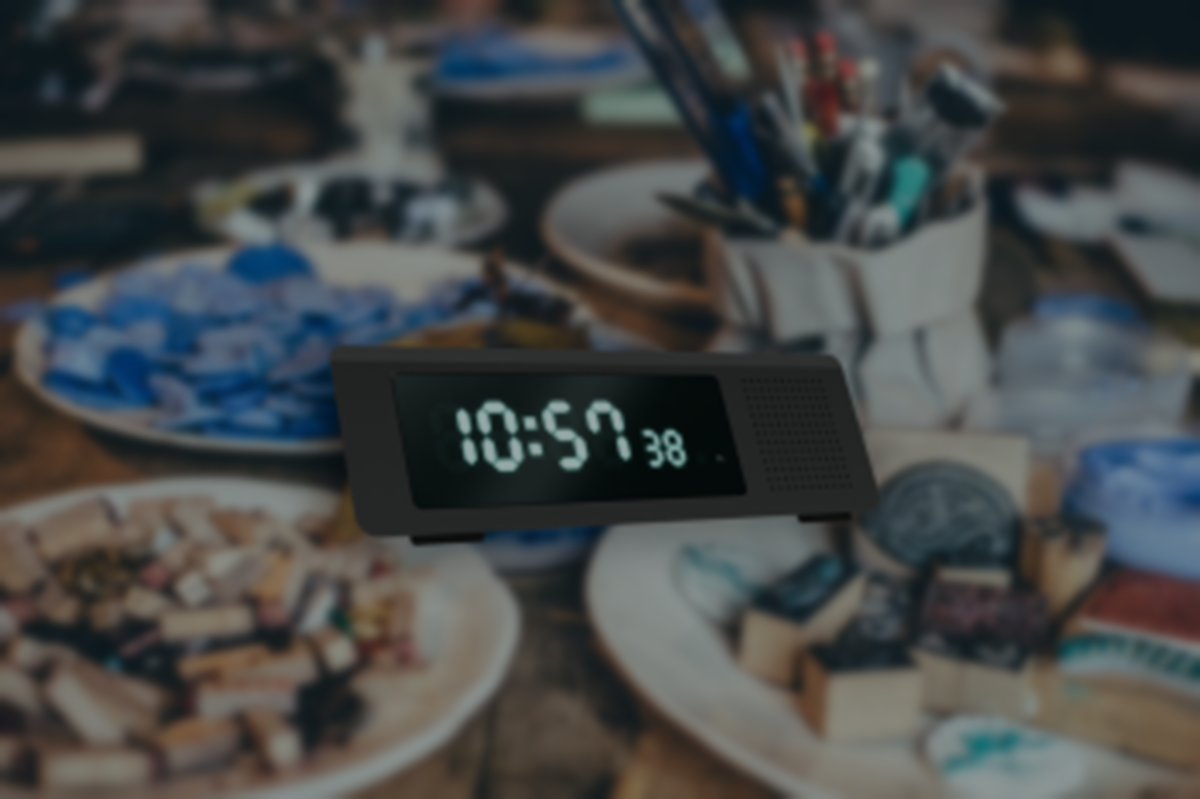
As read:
h=10 m=57 s=38
